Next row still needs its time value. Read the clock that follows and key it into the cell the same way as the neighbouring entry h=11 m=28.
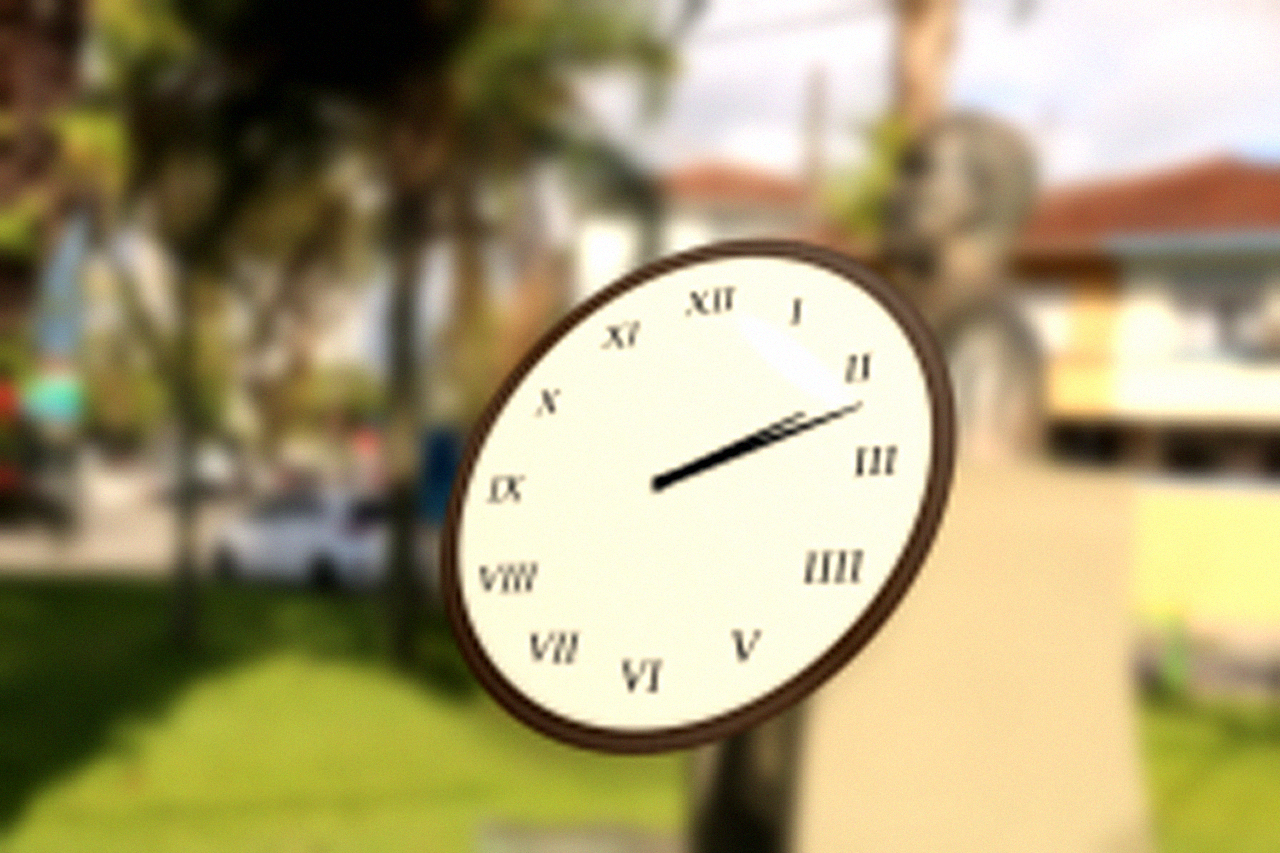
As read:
h=2 m=12
